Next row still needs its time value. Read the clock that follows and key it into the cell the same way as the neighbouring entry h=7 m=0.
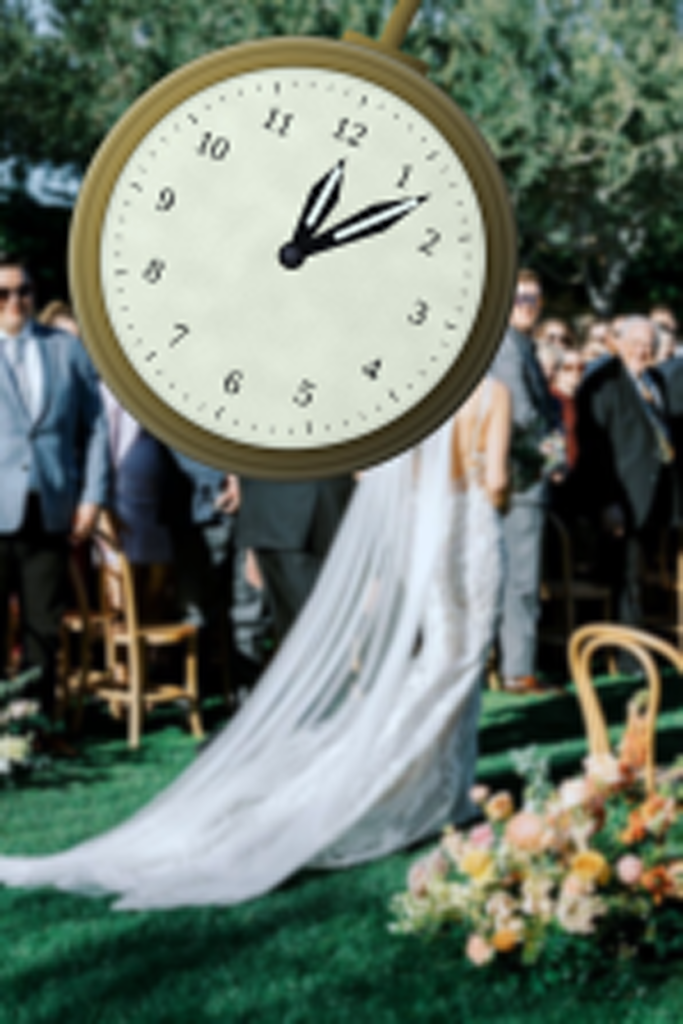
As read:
h=12 m=7
